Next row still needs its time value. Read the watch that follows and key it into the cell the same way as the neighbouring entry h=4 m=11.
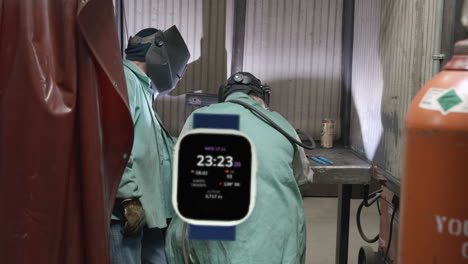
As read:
h=23 m=23
